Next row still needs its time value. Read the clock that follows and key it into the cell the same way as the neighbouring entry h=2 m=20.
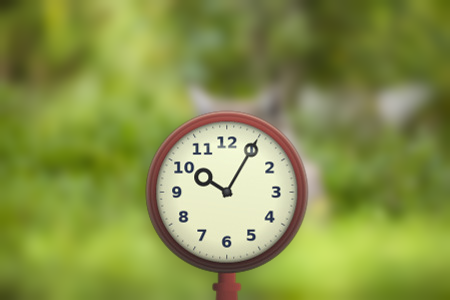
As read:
h=10 m=5
